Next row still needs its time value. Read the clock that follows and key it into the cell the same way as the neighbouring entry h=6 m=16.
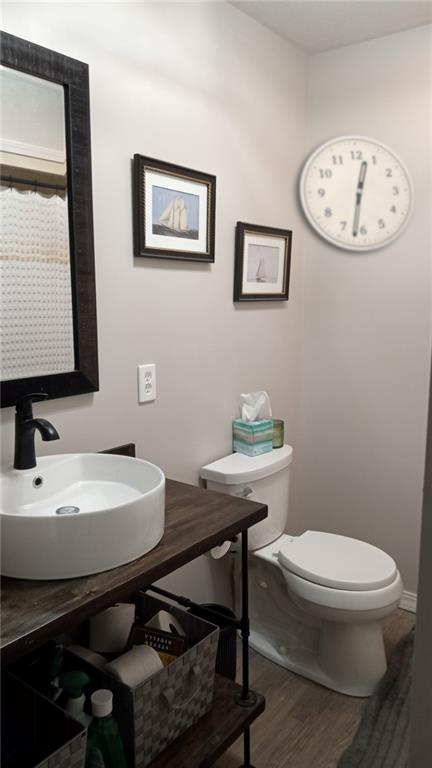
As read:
h=12 m=32
